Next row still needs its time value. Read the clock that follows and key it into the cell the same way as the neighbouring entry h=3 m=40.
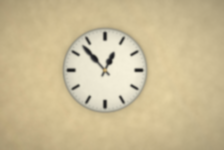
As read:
h=12 m=53
